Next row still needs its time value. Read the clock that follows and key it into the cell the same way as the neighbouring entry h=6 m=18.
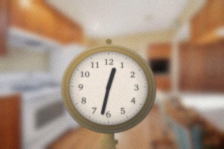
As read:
h=12 m=32
